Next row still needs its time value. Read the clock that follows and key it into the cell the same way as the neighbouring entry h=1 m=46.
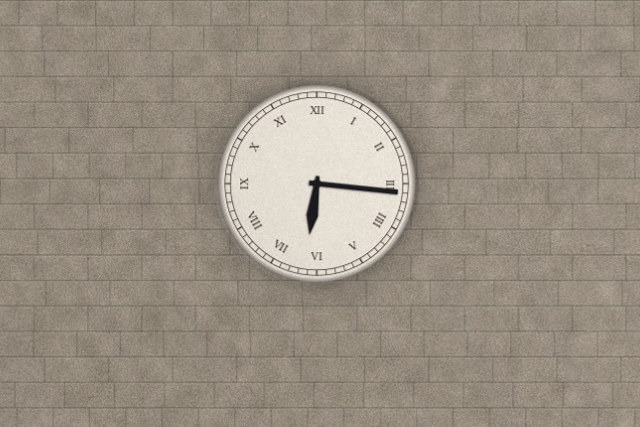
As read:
h=6 m=16
